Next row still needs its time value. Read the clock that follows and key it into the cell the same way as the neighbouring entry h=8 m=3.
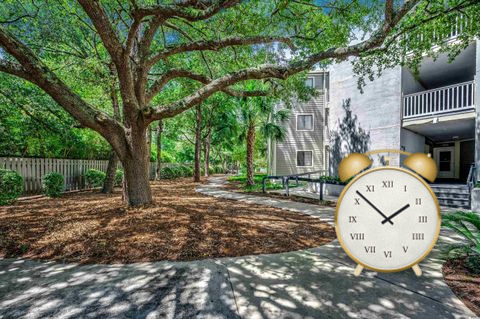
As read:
h=1 m=52
